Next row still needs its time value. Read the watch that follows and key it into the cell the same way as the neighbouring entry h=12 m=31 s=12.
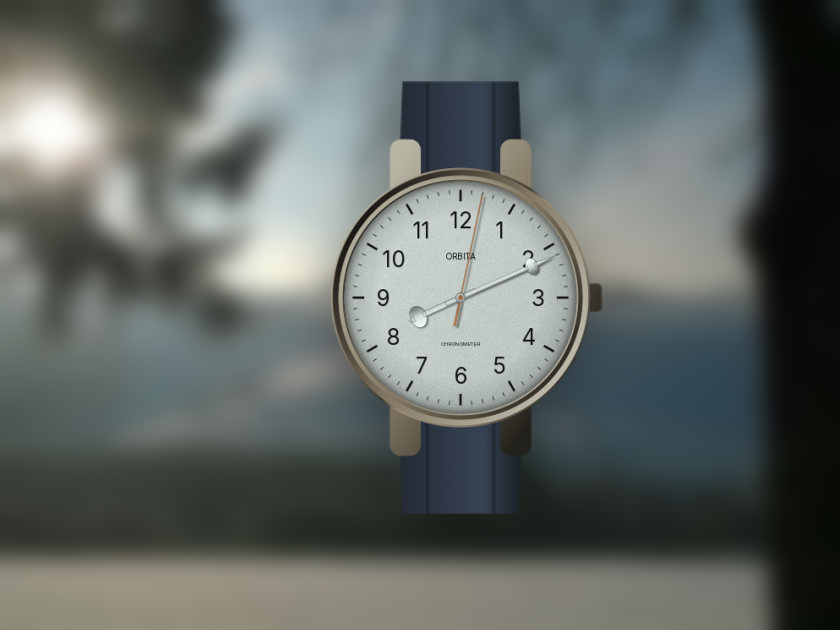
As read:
h=8 m=11 s=2
